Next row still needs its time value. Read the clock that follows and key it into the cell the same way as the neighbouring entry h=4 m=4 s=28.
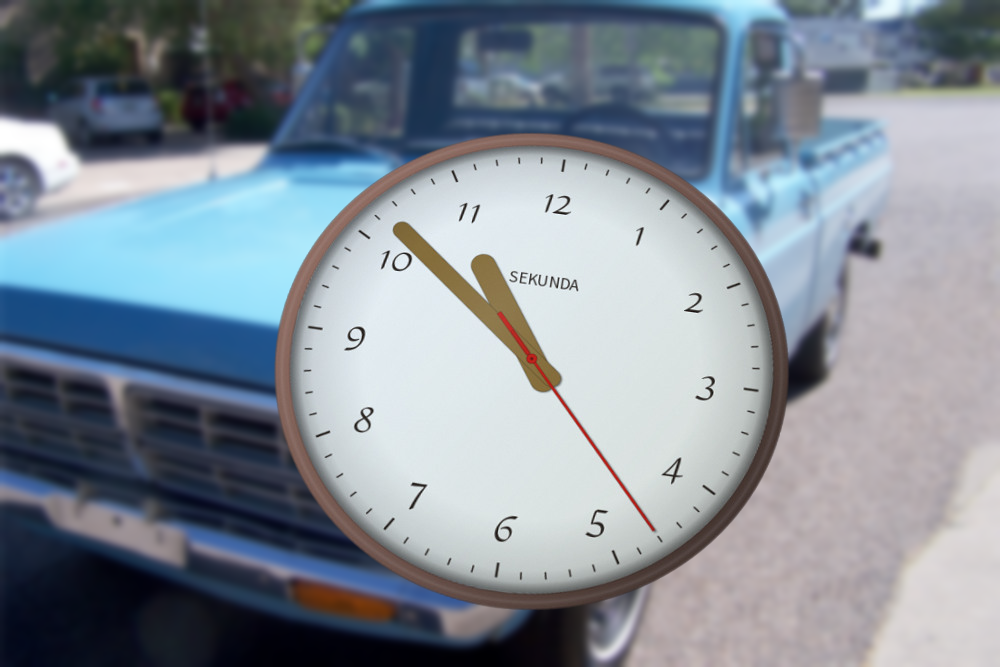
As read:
h=10 m=51 s=23
